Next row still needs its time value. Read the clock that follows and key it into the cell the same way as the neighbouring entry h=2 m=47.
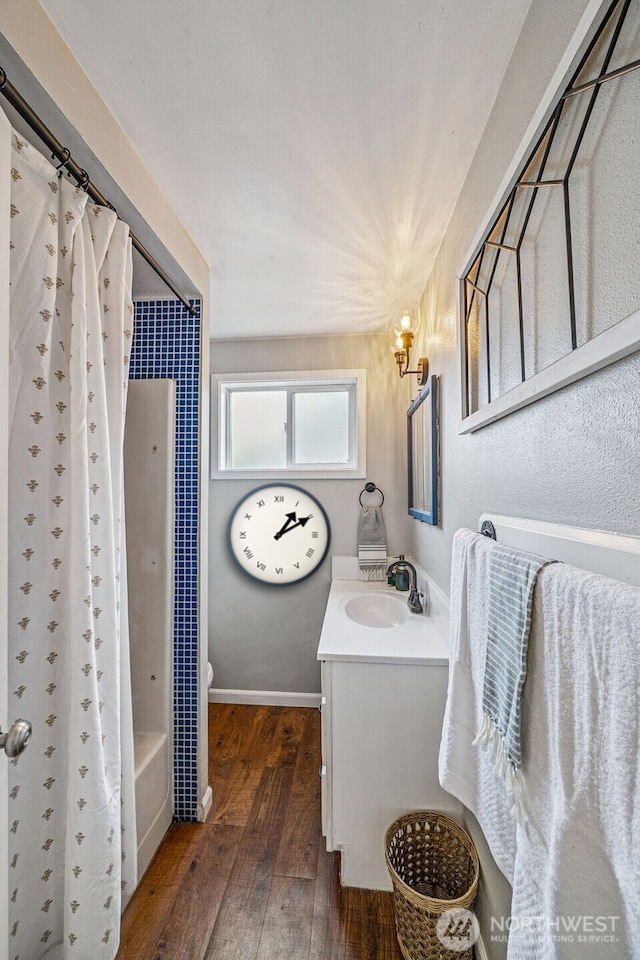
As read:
h=1 m=10
